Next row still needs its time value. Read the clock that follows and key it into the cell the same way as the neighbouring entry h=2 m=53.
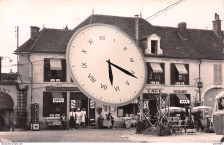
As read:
h=6 m=21
